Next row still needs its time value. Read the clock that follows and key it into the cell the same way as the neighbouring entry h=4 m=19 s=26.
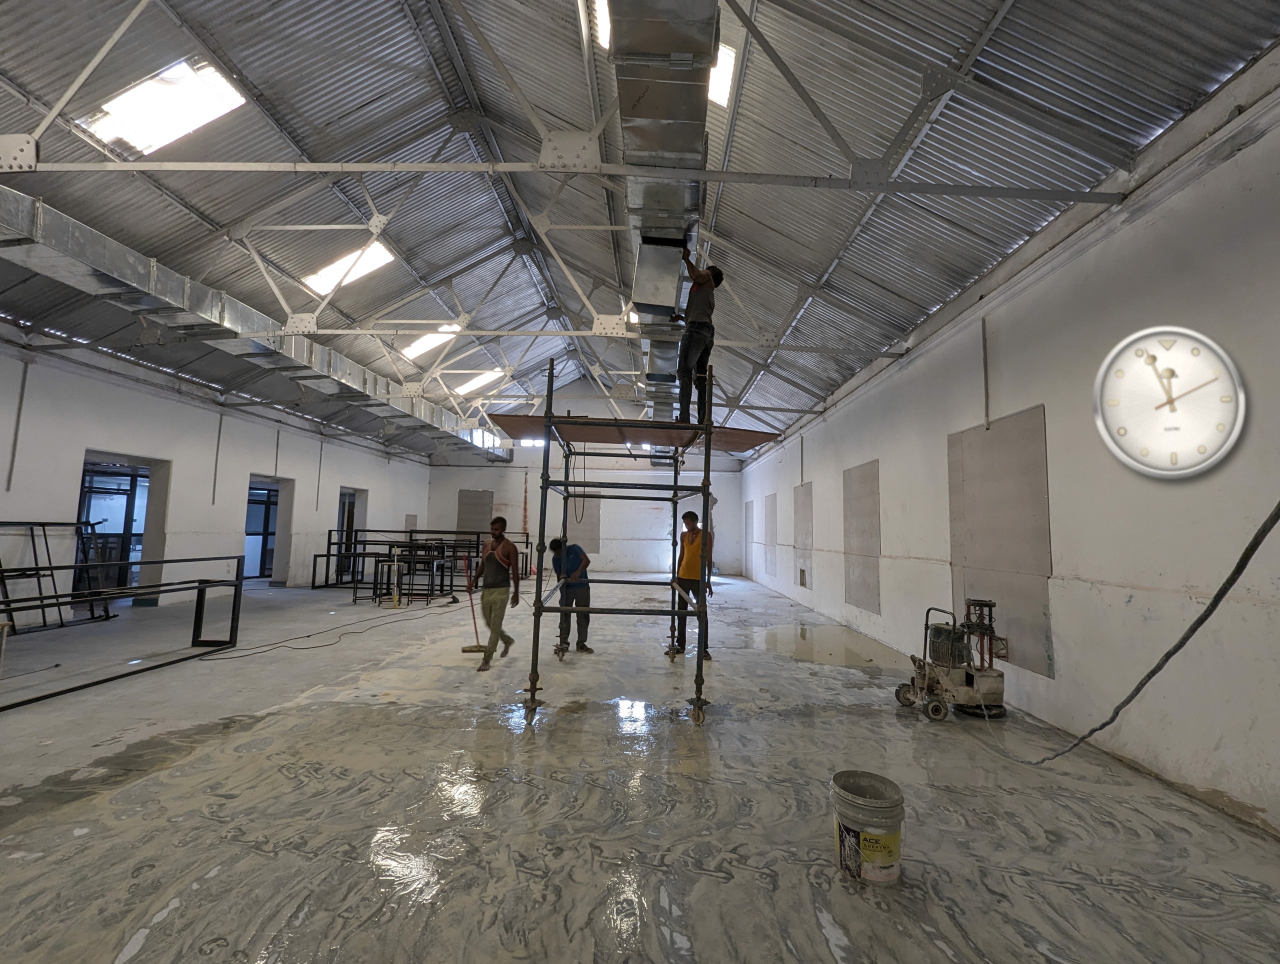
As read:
h=11 m=56 s=11
